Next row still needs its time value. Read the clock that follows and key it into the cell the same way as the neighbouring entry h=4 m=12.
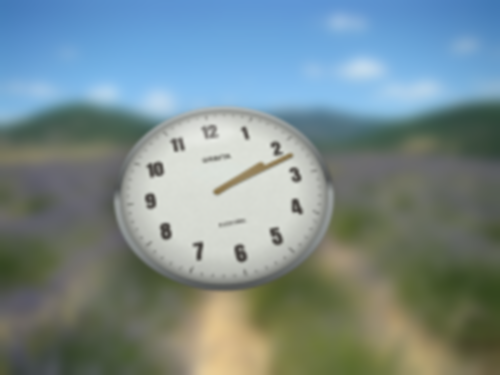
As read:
h=2 m=12
